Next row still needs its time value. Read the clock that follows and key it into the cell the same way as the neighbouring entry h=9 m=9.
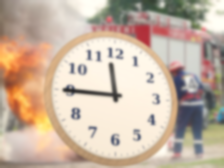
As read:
h=11 m=45
